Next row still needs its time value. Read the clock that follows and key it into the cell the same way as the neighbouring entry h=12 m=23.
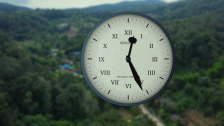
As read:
h=12 m=26
